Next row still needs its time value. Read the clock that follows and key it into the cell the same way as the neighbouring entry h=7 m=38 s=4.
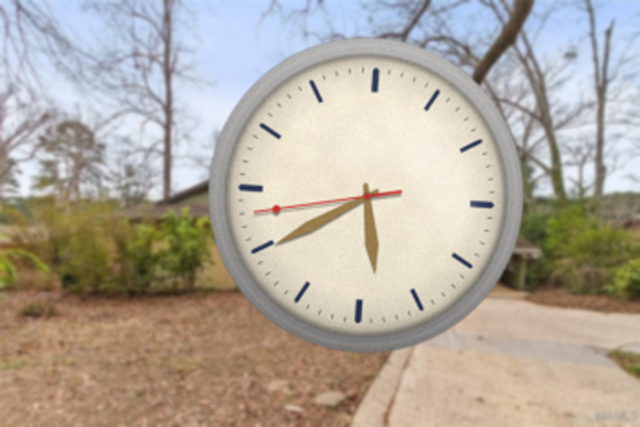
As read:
h=5 m=39 s=43
